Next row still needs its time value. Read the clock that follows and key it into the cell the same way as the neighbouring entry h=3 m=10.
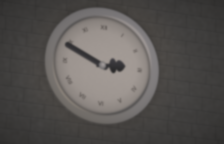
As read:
h=2 m=49
